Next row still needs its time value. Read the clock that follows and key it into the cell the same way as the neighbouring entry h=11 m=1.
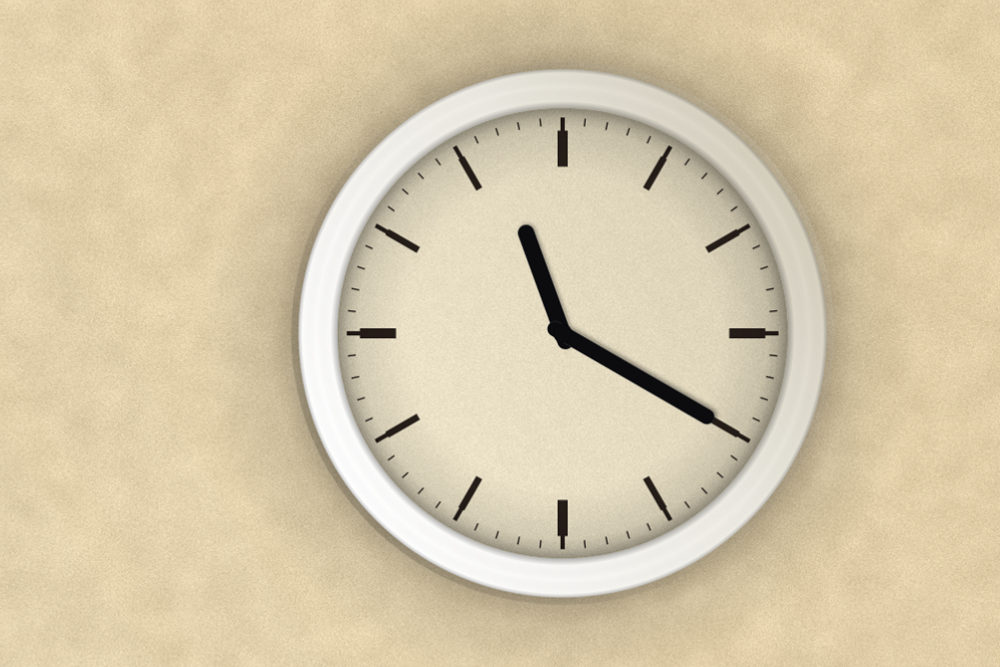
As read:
h=11 m=20
